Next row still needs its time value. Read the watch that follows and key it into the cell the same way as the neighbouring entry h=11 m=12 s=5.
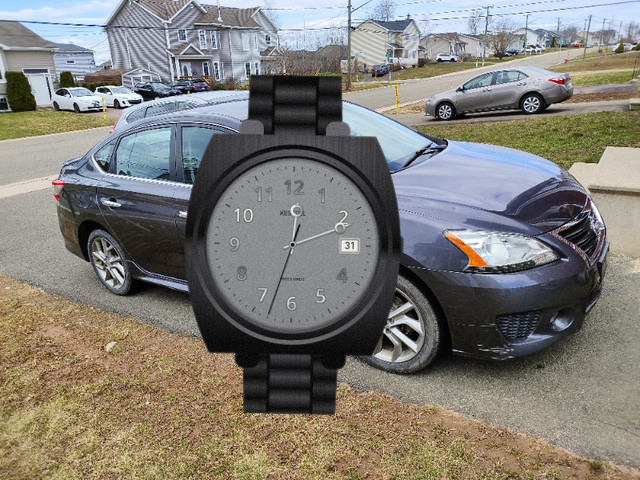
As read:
h=12 m=11 s=33
